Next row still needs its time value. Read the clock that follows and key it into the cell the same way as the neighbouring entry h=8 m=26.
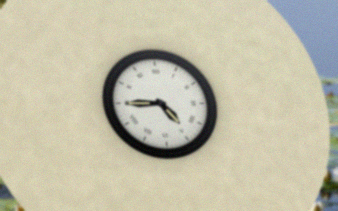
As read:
h=4 m=45
